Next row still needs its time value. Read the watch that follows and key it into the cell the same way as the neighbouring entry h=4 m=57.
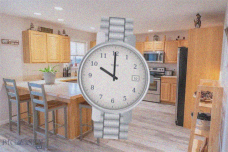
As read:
h=10 m=0
